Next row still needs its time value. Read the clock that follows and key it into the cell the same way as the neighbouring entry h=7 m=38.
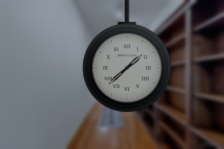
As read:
h=1 m=38
